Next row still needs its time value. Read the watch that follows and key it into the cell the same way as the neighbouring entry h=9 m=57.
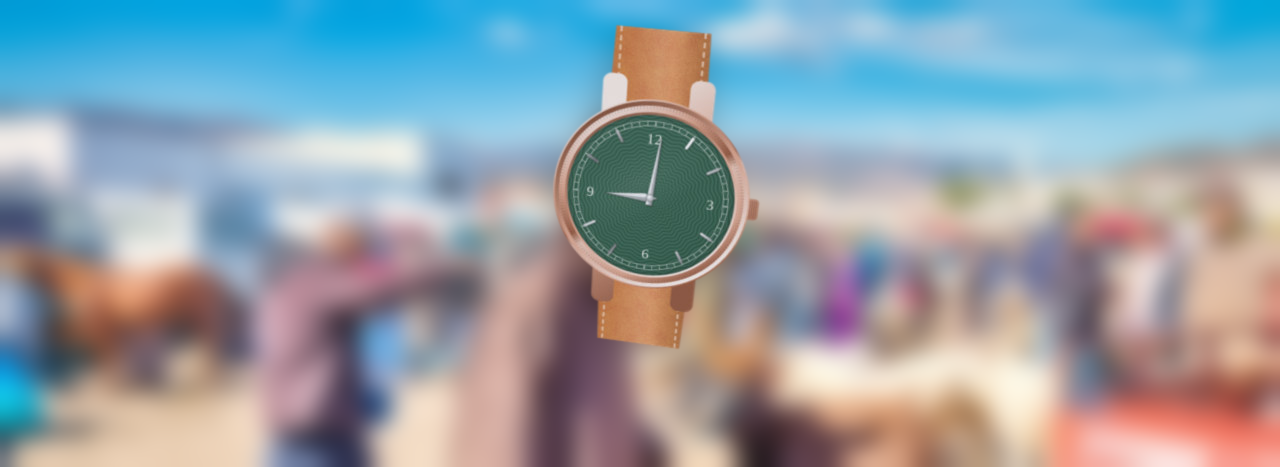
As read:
h=9 m=1
